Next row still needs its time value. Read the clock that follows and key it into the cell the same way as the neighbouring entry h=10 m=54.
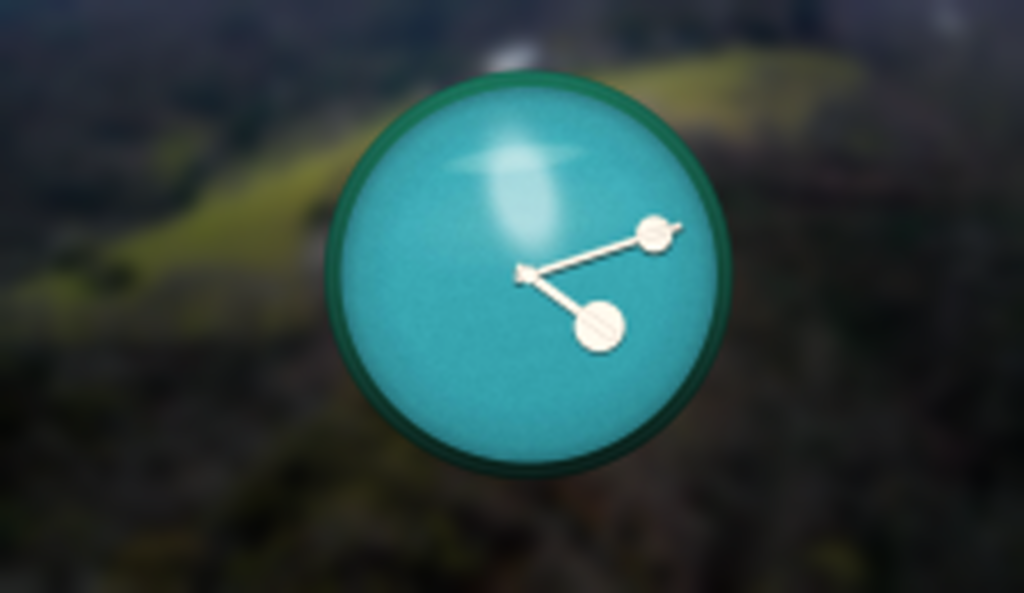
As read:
h=4 m=12
